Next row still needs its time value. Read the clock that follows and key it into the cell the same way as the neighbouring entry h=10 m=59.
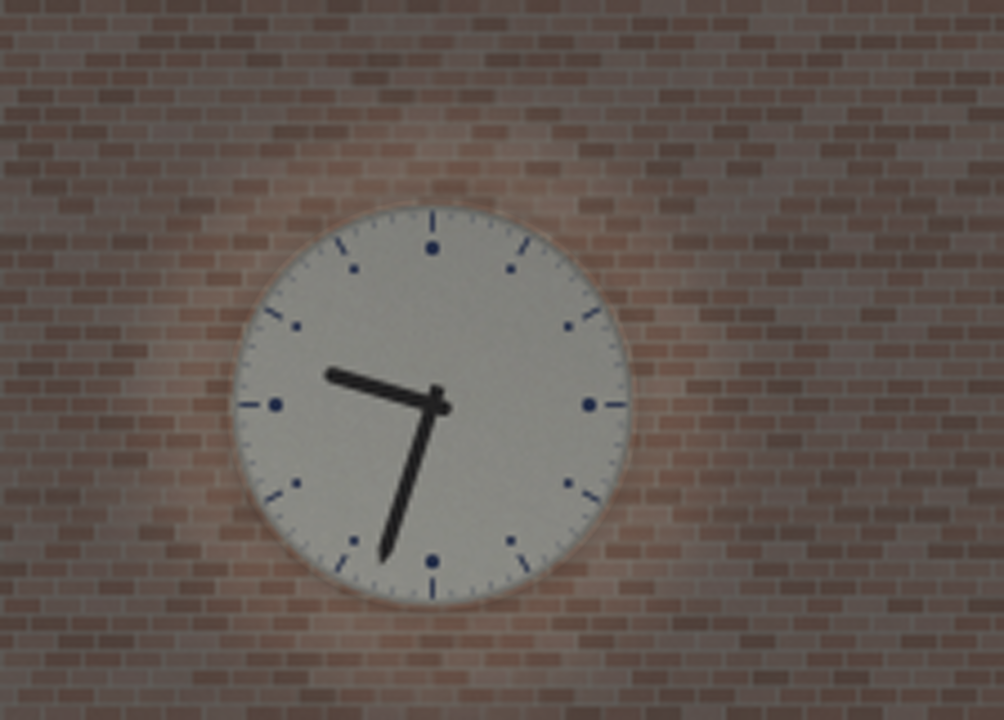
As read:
h=9 m=33
